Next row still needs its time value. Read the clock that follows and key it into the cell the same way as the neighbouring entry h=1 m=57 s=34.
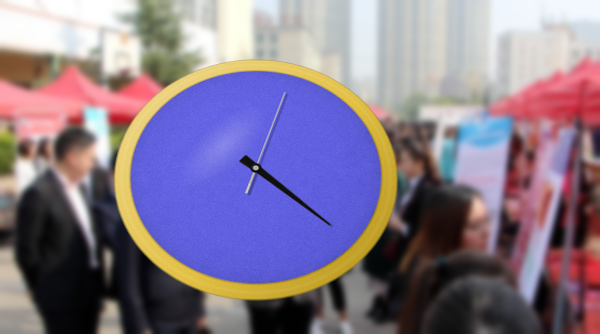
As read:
h=4 m=22 s=3
